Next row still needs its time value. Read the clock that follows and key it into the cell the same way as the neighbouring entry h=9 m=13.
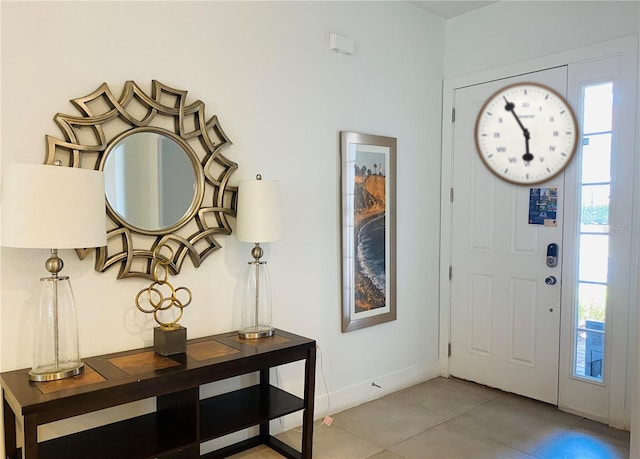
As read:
h=5 m=55
